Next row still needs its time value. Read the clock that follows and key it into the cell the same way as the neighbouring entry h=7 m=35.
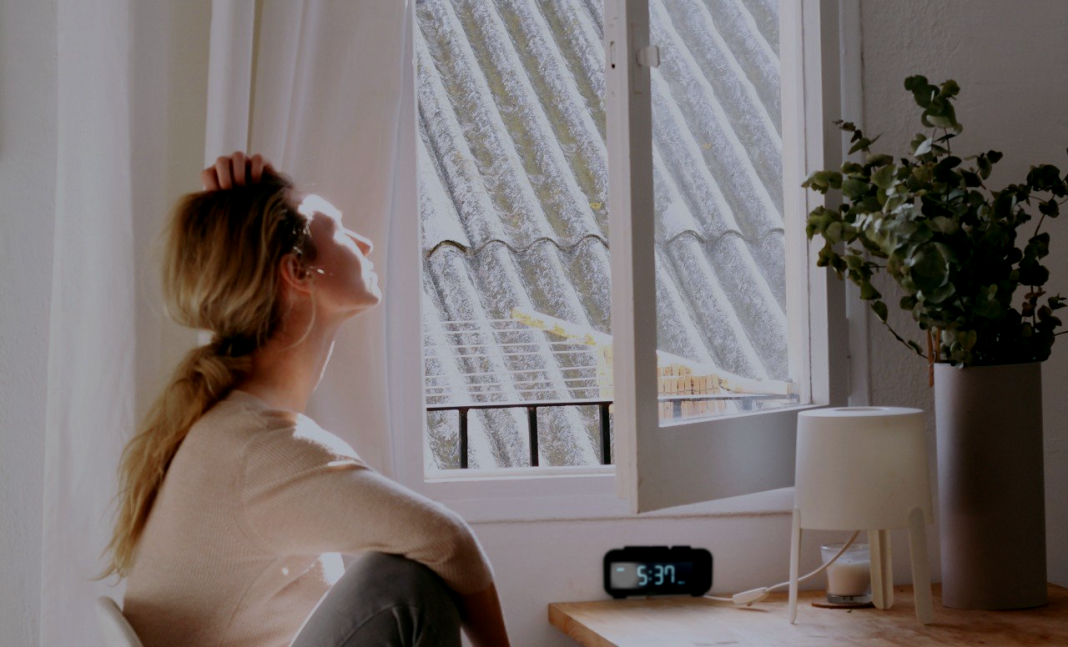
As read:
h=5 m=37
